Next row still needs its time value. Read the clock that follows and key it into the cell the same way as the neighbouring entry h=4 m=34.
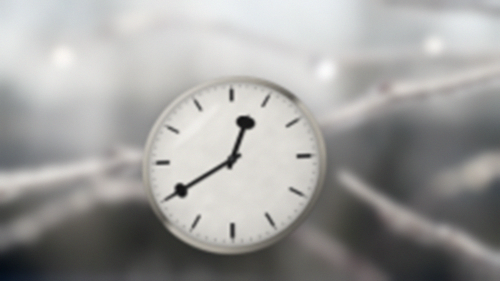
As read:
h=12 m=40
